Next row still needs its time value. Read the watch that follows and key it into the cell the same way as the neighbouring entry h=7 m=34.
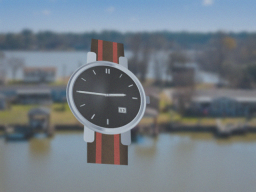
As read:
h=2 m=45
